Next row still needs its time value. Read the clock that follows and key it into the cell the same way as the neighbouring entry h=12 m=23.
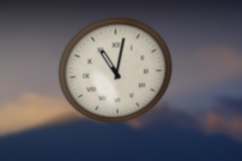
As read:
h=11 m=2
